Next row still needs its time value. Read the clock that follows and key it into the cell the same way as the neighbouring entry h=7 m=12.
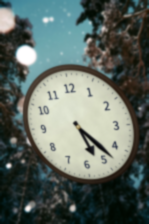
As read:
h=5 m=23
